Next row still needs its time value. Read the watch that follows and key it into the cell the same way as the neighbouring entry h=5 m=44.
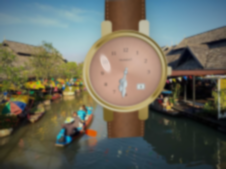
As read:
h=6 m=31
